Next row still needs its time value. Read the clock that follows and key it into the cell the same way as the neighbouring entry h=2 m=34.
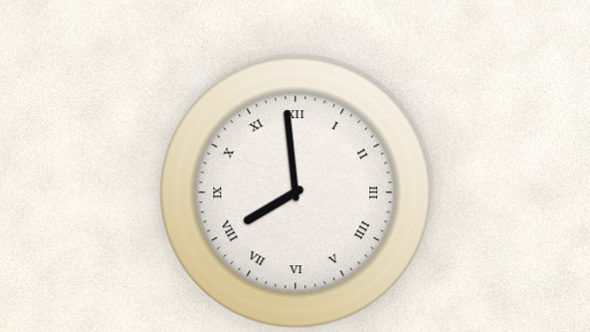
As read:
h=7 m=59
